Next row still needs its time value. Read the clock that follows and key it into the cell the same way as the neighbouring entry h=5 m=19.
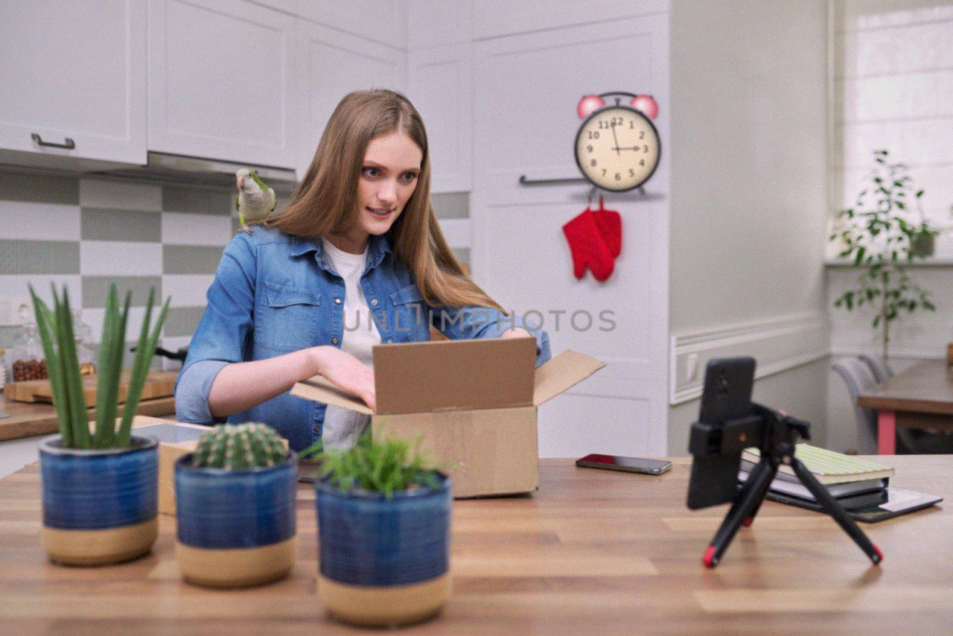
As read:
h=2 m=58
